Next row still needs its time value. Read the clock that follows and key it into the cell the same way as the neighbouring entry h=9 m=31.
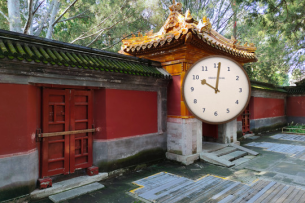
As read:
h=10 m=1
